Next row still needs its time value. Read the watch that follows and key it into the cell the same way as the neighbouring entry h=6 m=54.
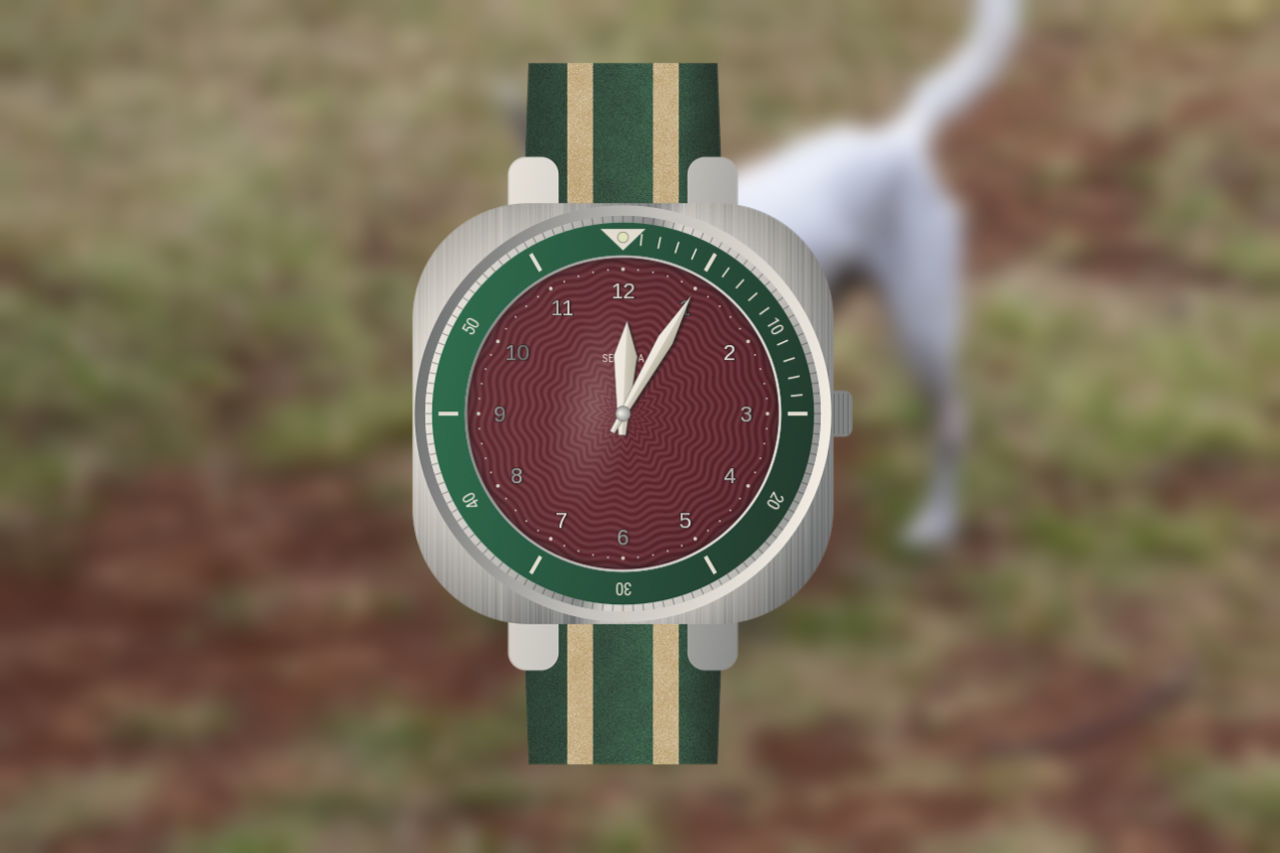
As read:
h=12 m=5
